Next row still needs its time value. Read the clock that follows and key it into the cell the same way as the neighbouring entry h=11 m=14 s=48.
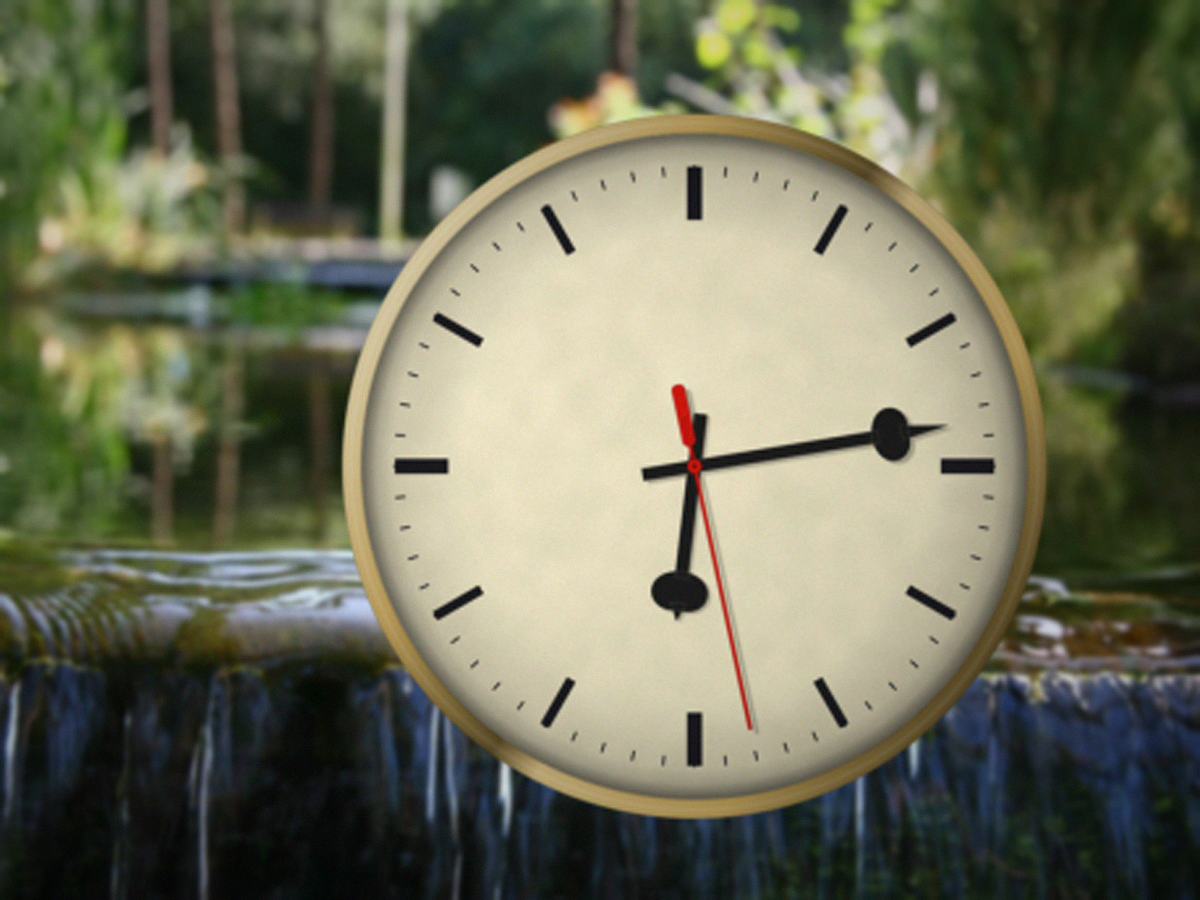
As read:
h=6 m=13 s=28
